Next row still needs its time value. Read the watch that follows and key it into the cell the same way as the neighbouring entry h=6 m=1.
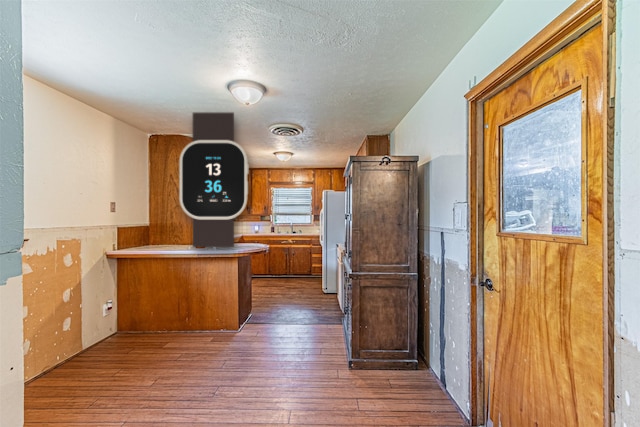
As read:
h=13 m=36
